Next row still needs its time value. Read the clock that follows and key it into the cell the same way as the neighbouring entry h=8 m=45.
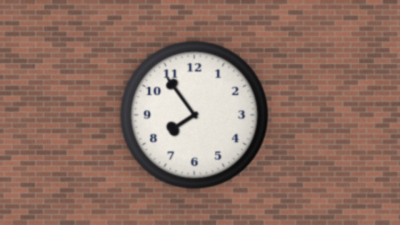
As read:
h=7 m=54
